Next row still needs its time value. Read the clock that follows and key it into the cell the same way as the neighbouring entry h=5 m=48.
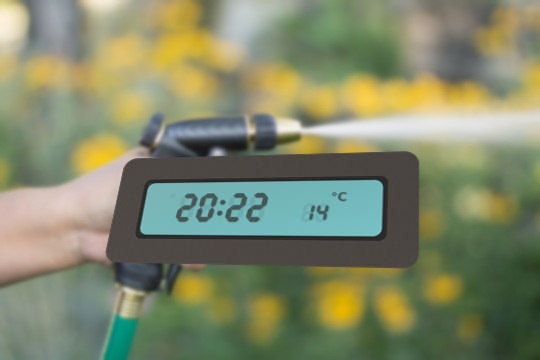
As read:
h=20 m=22
